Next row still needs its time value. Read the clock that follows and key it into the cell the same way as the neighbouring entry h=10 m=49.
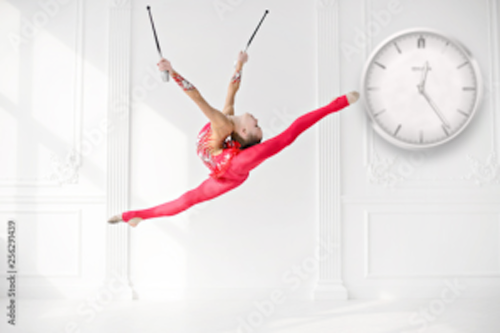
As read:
h=12 m=24
